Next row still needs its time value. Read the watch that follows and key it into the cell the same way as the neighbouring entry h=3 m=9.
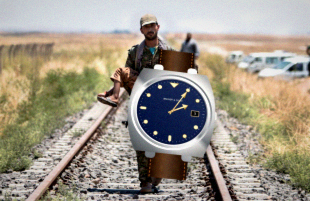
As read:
h=2 m=5
